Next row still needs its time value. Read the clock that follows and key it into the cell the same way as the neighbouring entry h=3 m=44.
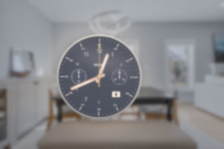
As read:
h=12 m=41
